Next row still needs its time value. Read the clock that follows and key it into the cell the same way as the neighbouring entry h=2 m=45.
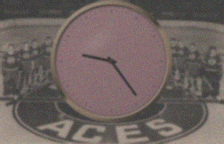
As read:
h=9 m=24
